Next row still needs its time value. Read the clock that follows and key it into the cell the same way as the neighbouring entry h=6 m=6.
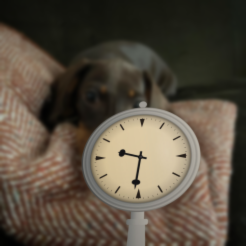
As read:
h=9 m=31
